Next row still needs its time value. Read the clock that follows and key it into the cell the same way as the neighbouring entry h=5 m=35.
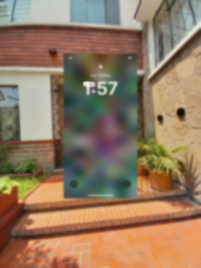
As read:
h=1 m=57
